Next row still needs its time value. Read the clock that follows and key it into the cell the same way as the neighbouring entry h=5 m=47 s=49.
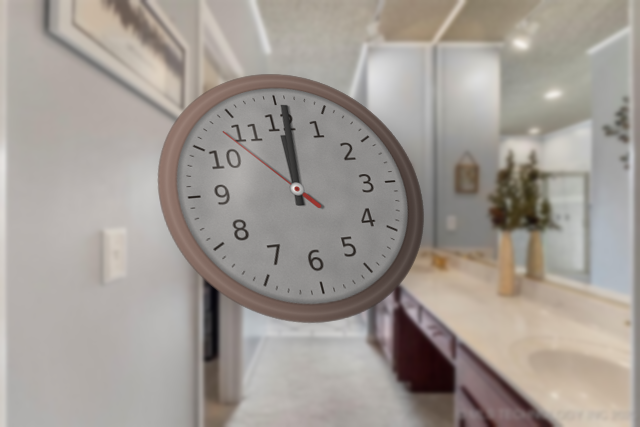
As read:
h=12 m=0 s=53
